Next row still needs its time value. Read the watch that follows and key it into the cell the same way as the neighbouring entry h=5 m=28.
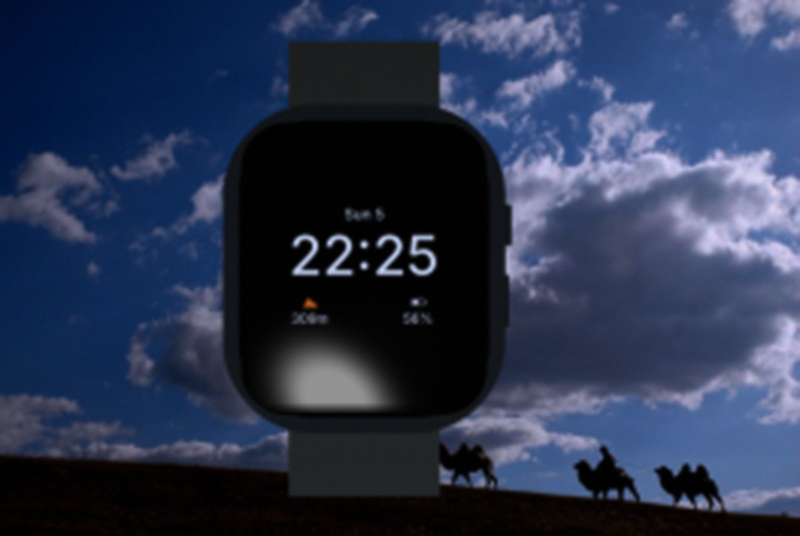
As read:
h=22 m=25
